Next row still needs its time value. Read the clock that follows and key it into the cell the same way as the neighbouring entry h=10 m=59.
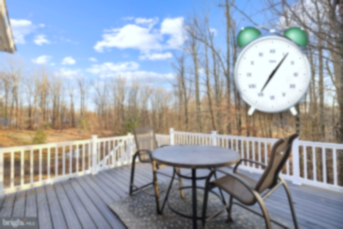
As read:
h=7 m=6
